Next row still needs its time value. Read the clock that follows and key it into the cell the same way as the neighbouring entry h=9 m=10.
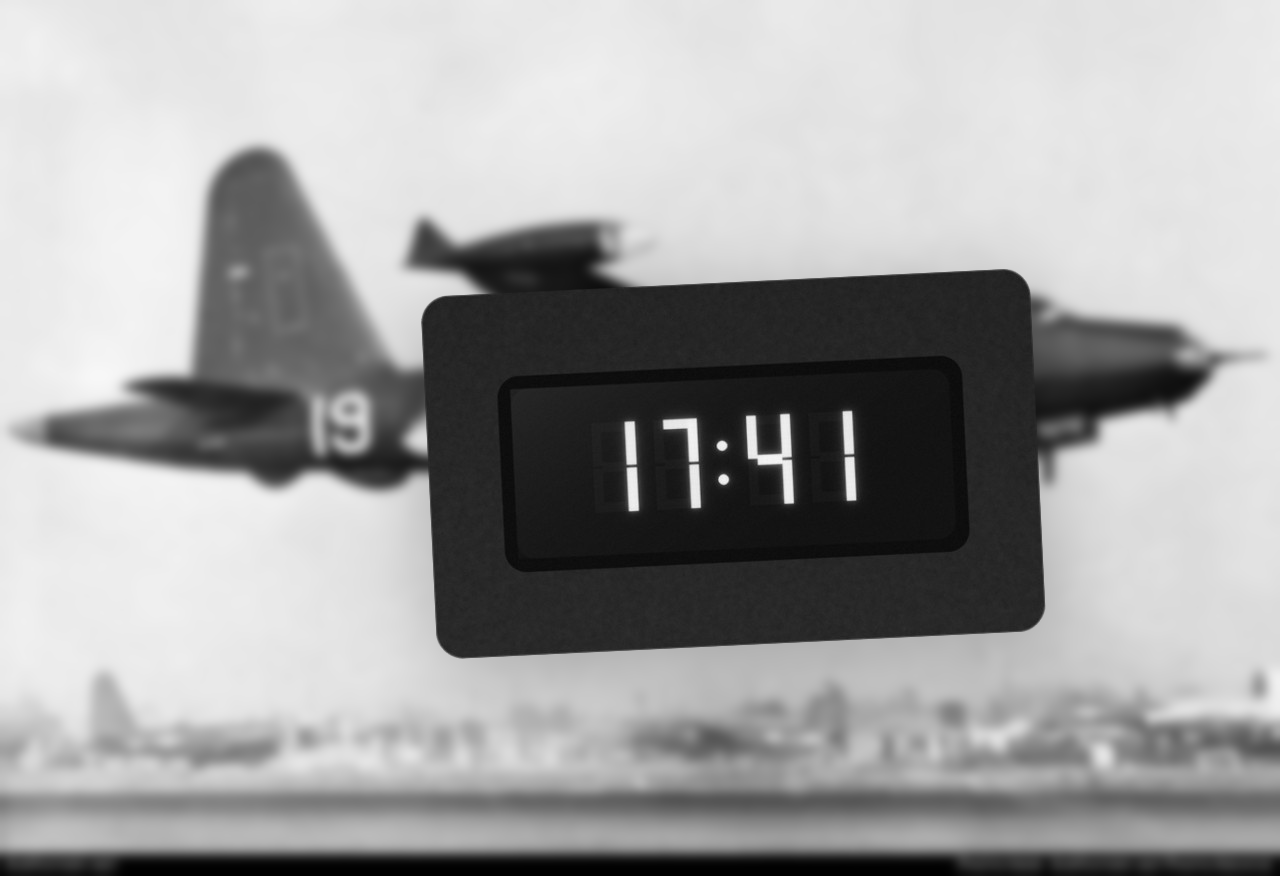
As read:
h=17 m=41
